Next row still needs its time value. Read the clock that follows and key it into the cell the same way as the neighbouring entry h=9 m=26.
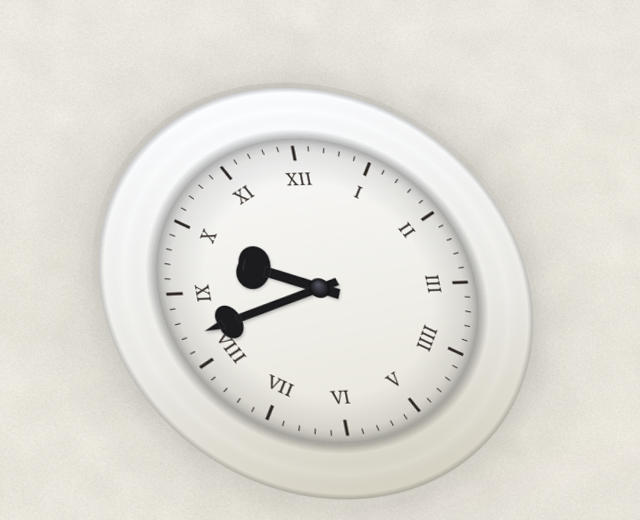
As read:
h=9 m=42
